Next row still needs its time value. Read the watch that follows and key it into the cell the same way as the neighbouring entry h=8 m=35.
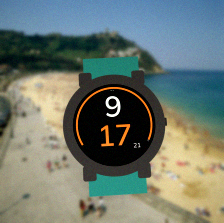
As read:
h=9 m=17
